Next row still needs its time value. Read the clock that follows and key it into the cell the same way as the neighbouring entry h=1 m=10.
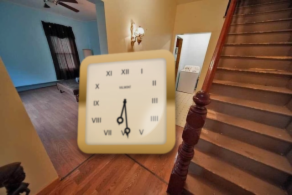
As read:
h=6 m=29
